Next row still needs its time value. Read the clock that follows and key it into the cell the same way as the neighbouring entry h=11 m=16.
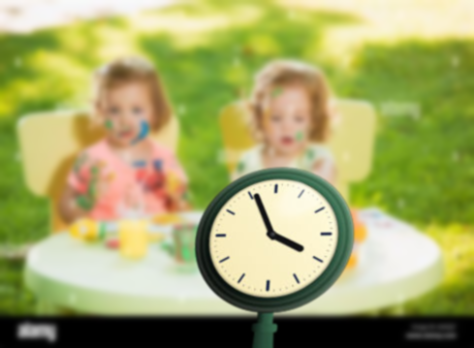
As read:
h=3 m=56
